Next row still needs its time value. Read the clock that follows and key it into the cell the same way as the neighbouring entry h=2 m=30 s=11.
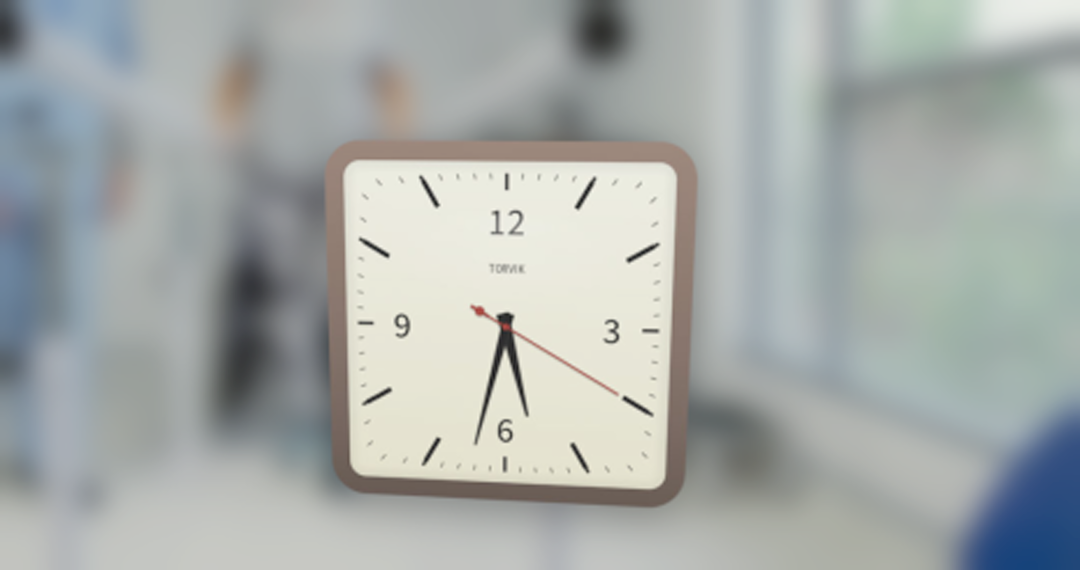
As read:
h=5 m=32 s=20
